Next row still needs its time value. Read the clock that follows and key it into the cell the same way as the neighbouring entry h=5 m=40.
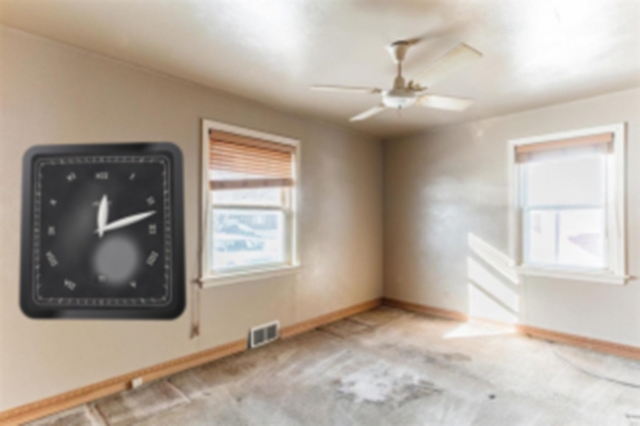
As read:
h=12 m=12
